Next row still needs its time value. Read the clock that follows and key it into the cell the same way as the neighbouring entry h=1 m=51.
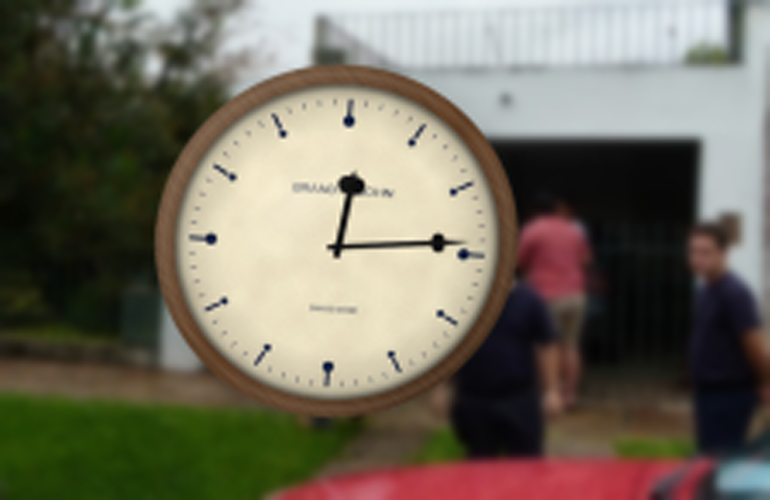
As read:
h=12 m=14
